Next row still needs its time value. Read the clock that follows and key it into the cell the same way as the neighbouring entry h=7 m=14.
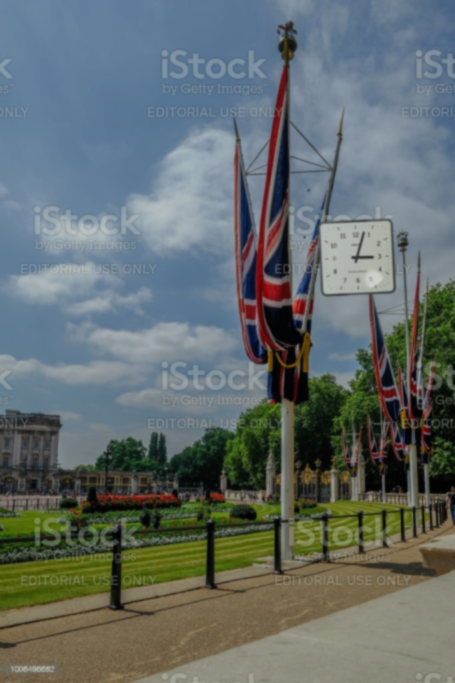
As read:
h=3 m=3
